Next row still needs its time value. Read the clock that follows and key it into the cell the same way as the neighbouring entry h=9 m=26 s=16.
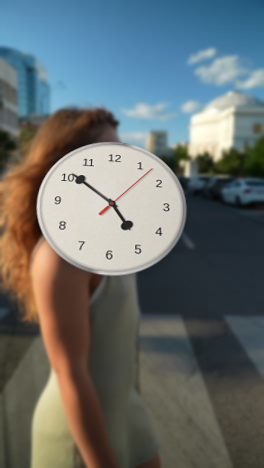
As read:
h=4 m=51 s=7
